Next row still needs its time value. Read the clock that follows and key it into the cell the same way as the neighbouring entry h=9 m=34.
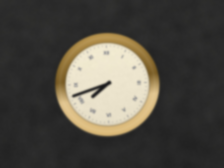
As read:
h=7 m=42
